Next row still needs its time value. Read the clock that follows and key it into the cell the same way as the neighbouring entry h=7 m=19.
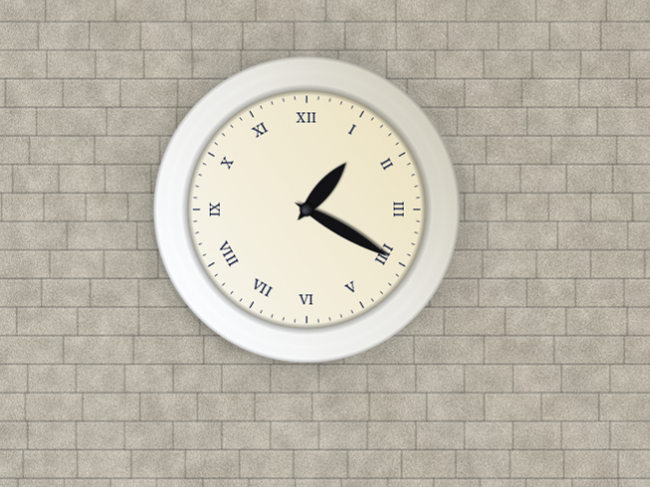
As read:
h=1 m=20
